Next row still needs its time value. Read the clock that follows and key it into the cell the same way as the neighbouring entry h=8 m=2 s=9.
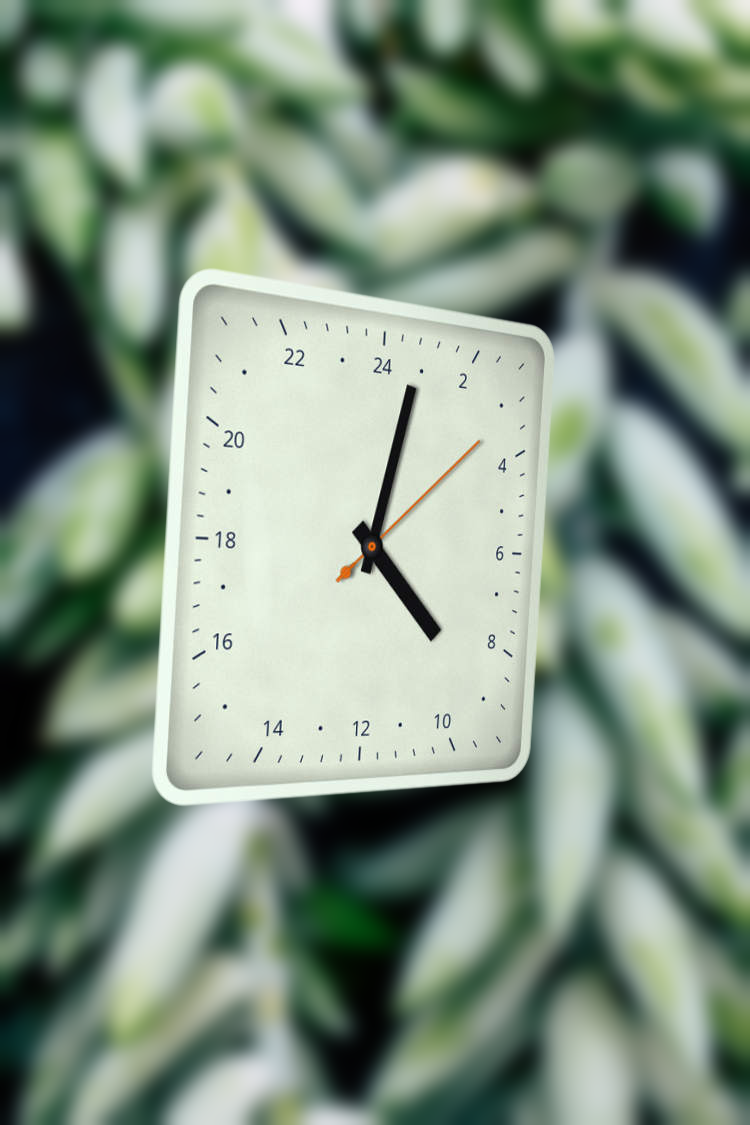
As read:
h=9 m=2 s=8
